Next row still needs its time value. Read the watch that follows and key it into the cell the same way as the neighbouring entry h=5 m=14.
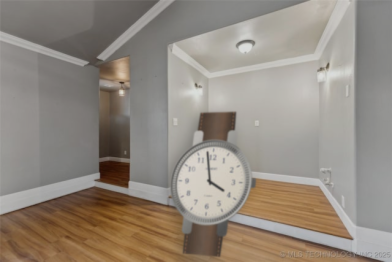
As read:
h=3 m=58
